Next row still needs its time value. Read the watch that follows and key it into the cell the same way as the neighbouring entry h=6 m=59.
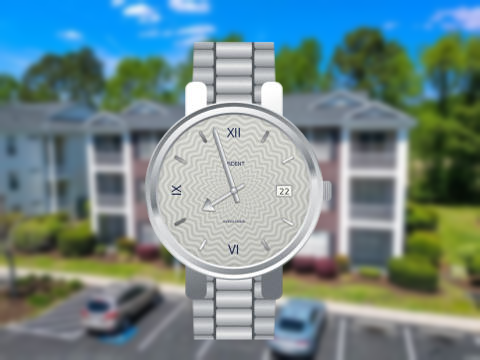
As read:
h=7 m=57
